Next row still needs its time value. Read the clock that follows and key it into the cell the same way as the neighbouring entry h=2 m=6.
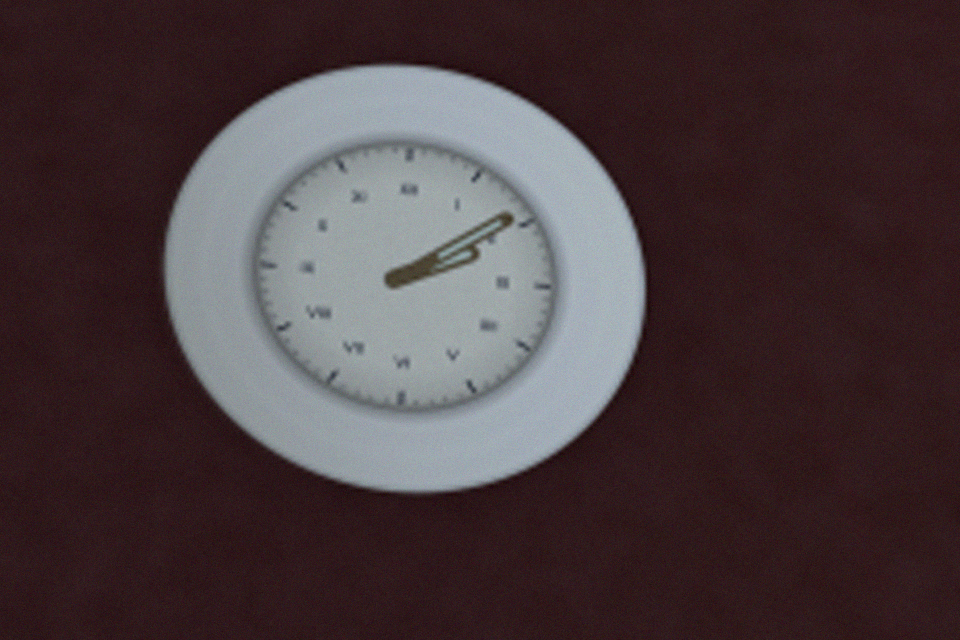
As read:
h=2 m=9
